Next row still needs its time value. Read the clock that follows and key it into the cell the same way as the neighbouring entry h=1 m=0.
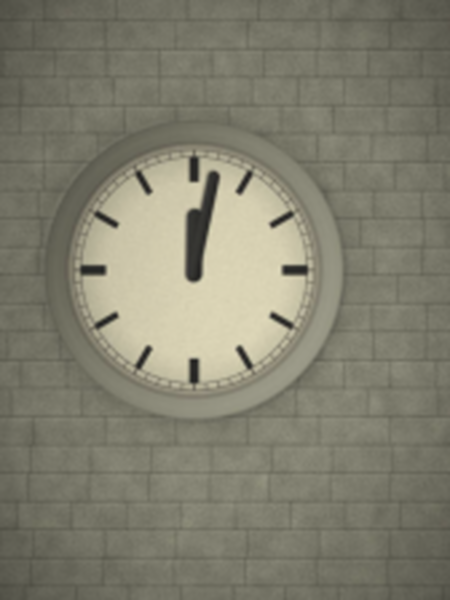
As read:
h=12 m=2
